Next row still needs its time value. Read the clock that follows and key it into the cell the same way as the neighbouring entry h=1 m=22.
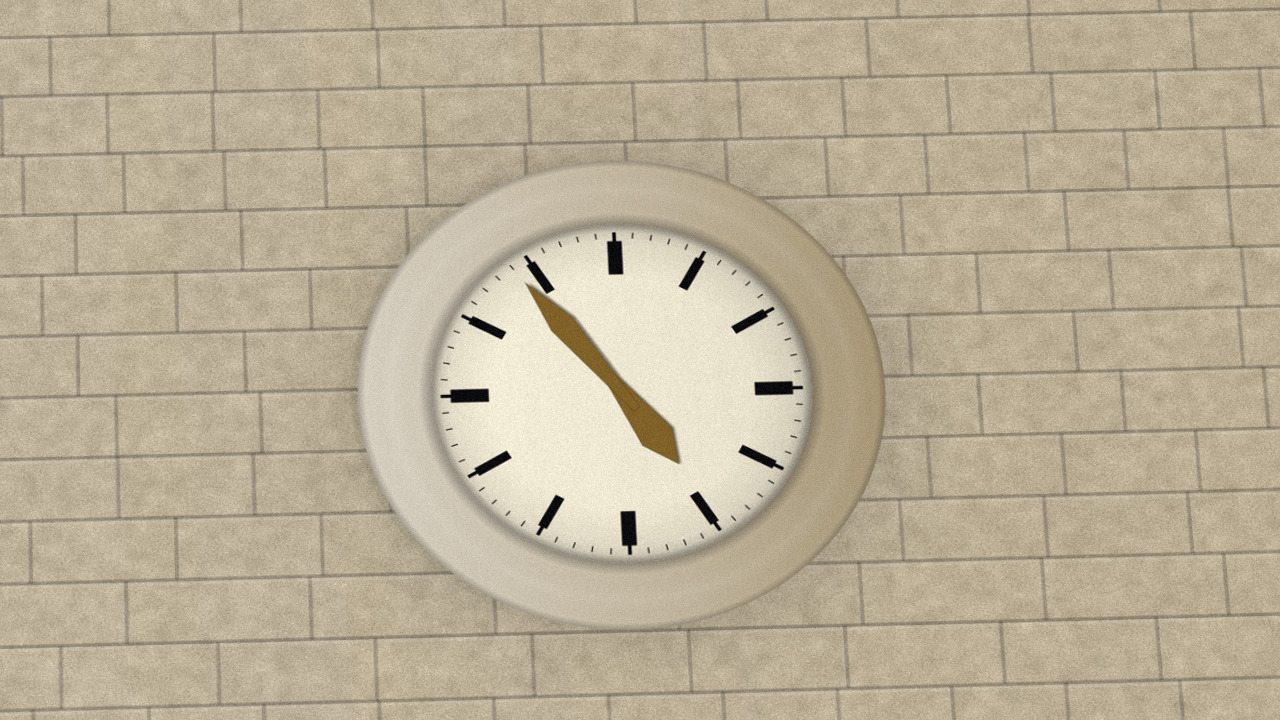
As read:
h=4 m=54
